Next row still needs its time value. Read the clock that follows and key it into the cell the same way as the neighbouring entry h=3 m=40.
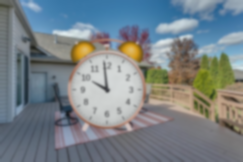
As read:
h=9 m=59
